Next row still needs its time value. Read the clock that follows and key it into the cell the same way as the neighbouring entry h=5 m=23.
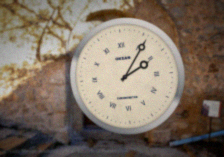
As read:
h=2 m=6
